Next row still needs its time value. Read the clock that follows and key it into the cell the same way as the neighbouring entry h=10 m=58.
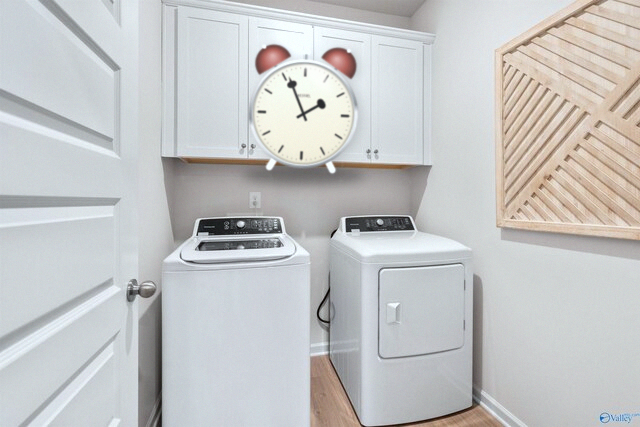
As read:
h=1 m=56
